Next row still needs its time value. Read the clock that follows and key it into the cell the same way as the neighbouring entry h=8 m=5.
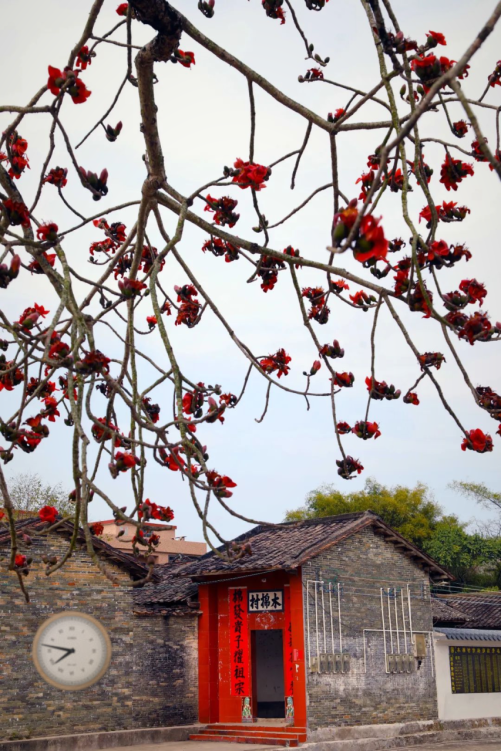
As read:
h=7 m=47
